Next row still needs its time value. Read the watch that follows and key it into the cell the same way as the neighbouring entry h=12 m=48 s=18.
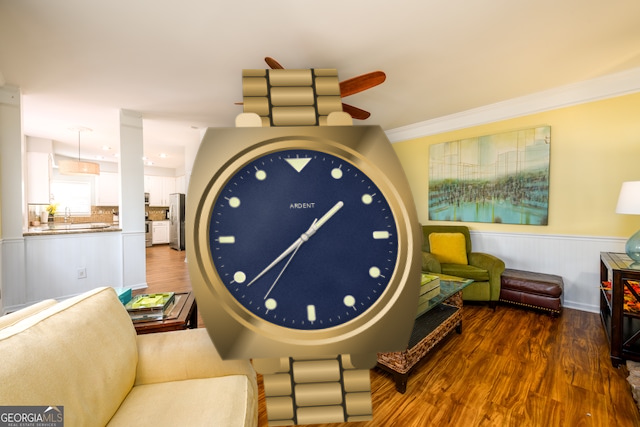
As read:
h=1 m=38 s=36
